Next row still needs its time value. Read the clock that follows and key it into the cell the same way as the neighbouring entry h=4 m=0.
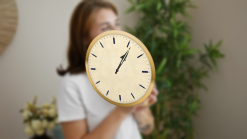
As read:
h=1 m=6
